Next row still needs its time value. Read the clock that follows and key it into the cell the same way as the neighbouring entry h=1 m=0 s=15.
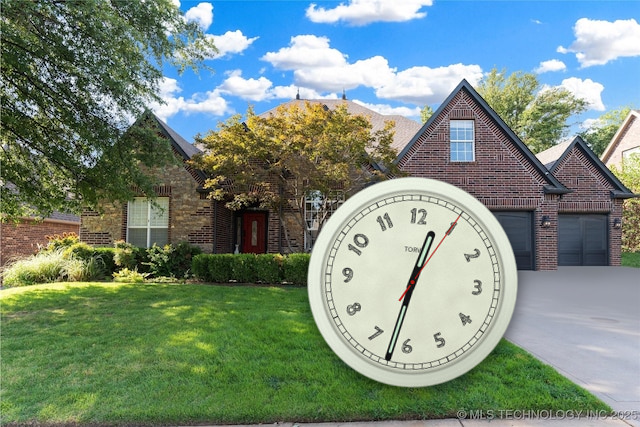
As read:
h=12 m=32 s=5
